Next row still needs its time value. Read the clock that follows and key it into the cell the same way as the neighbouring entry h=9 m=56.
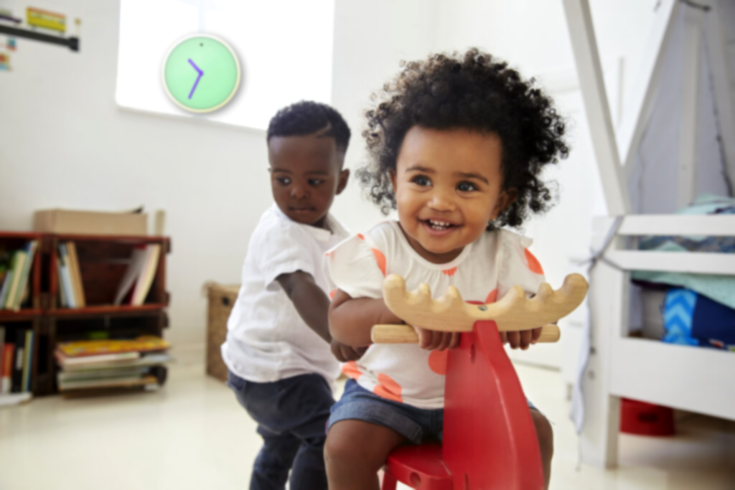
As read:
h=10 m=34
